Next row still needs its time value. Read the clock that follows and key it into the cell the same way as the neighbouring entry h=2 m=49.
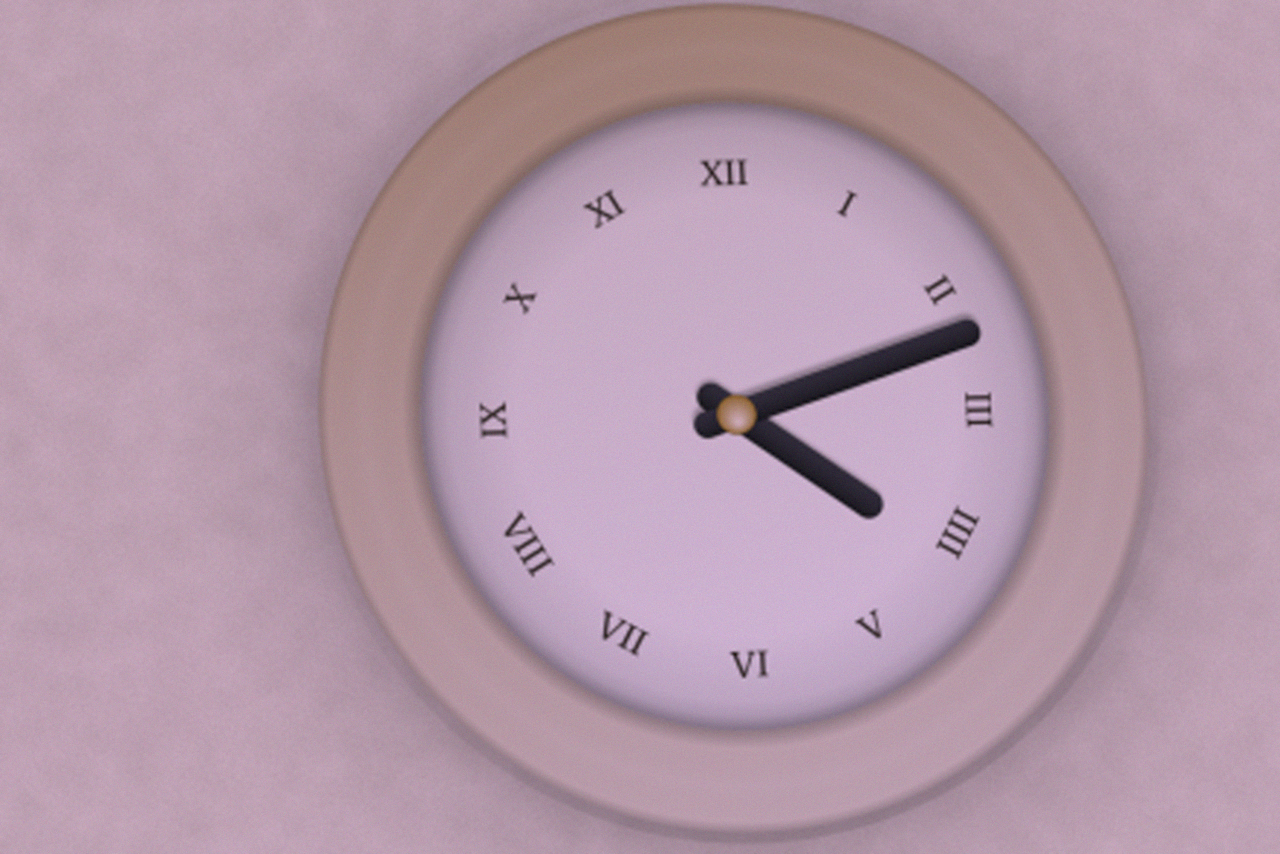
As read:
h=4 m=12
